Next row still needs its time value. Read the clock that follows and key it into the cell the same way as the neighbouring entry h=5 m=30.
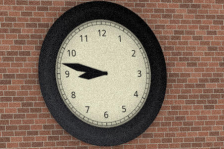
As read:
h=8 m=47
